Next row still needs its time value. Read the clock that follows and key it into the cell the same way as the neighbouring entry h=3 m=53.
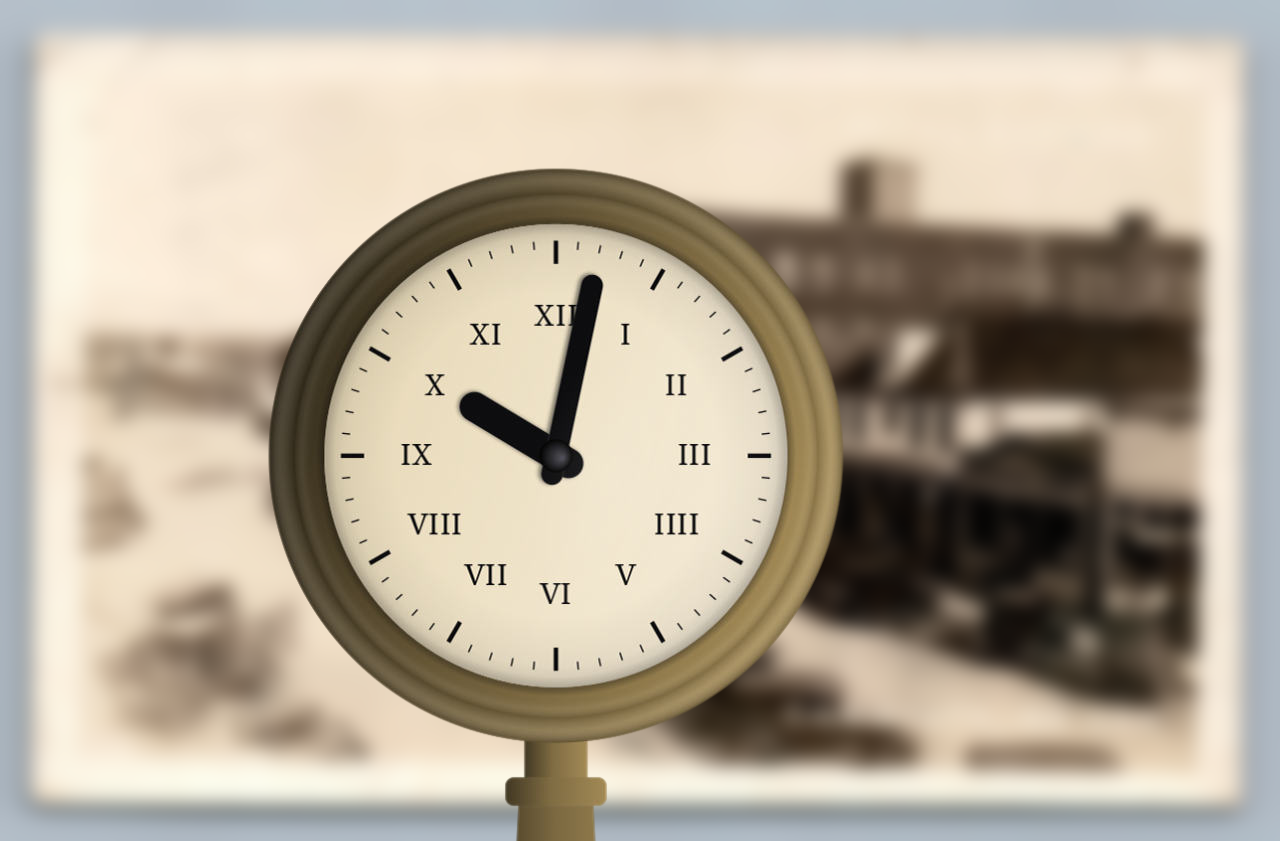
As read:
h=10 m=2
